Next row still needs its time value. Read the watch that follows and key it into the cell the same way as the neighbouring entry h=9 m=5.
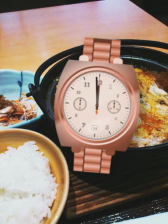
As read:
h=11 m=59
